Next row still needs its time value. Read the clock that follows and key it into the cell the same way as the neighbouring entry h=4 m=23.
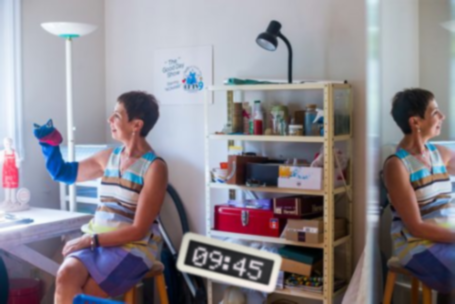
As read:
h=9 m=45
